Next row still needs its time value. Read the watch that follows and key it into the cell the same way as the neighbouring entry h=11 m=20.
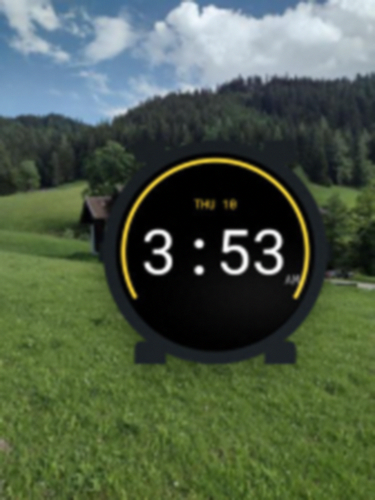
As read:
h=3 m=53
